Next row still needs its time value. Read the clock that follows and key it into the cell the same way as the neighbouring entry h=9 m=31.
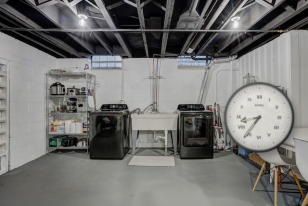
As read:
h=8 m=36
